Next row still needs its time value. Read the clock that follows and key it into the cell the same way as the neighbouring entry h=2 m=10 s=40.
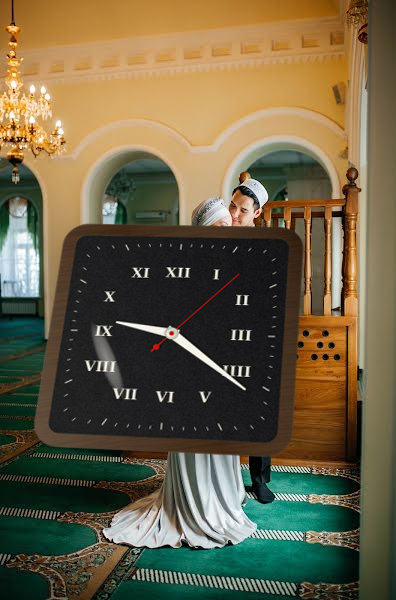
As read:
h=9 m=21 s=7
